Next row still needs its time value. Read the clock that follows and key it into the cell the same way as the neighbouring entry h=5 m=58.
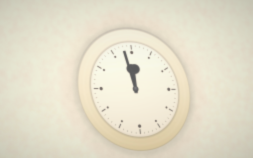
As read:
h=11 m=58
